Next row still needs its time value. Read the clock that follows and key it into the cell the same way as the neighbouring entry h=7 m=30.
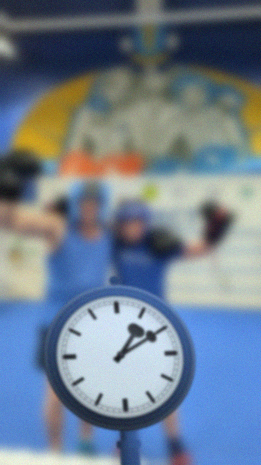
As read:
h=1 m=10
